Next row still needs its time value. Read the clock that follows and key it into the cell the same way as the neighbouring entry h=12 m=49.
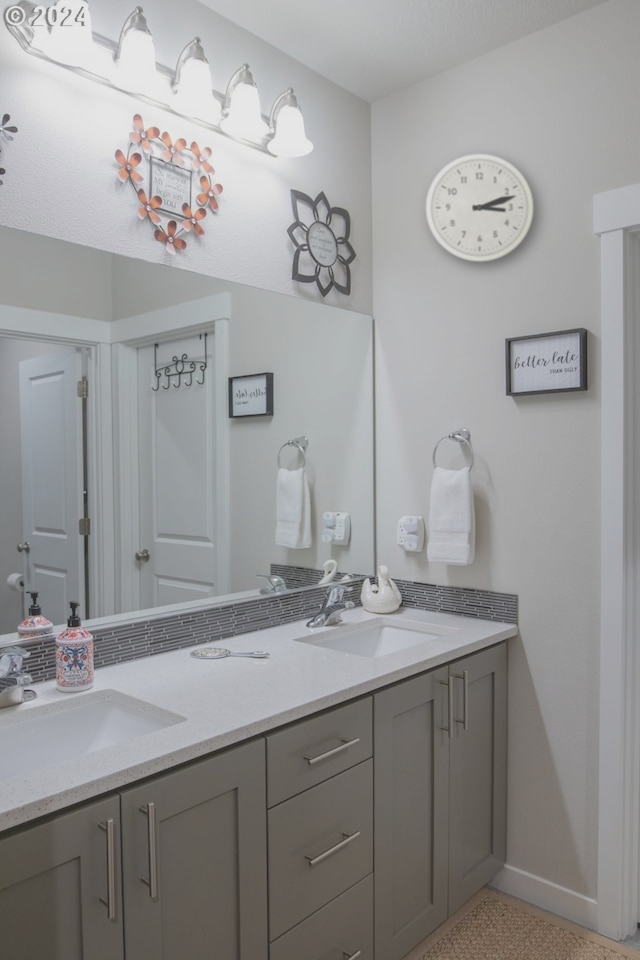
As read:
h=3 m=12
